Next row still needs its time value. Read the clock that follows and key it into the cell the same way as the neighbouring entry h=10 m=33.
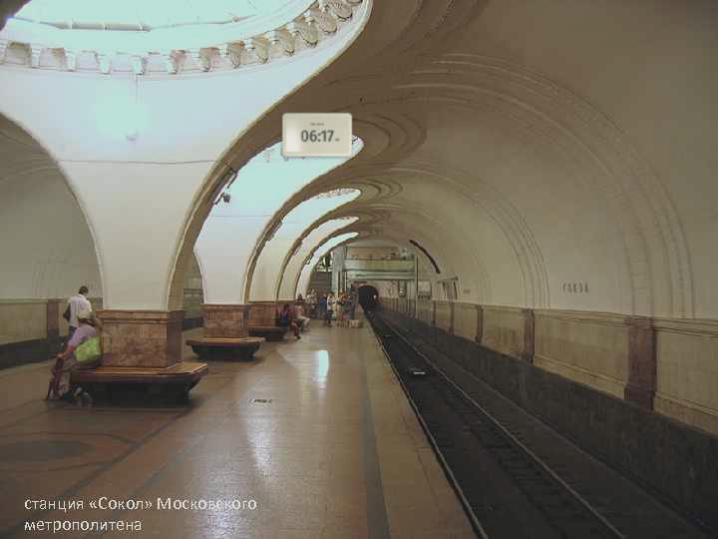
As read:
h=6 m=17
